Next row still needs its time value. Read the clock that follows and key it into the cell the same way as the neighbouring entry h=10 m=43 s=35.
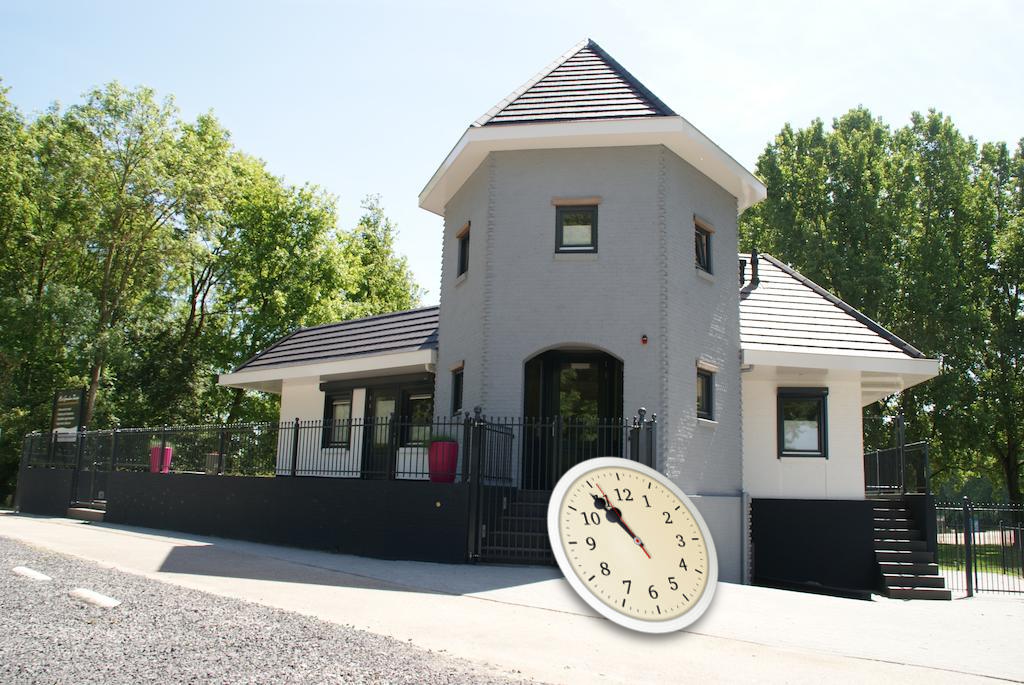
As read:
h=10 m=53 s=56
